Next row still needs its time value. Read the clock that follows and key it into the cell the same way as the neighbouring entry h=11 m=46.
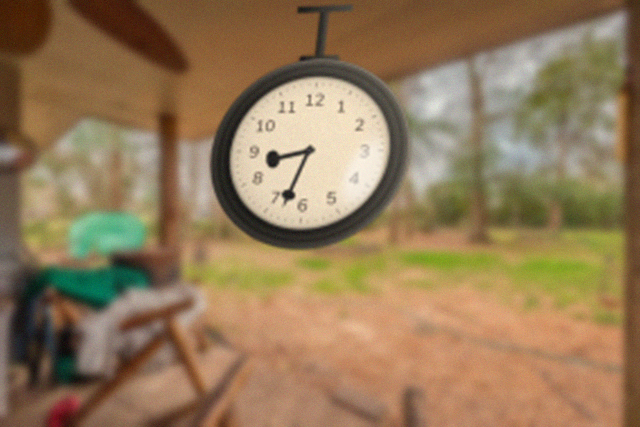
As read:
h=8 m=33
